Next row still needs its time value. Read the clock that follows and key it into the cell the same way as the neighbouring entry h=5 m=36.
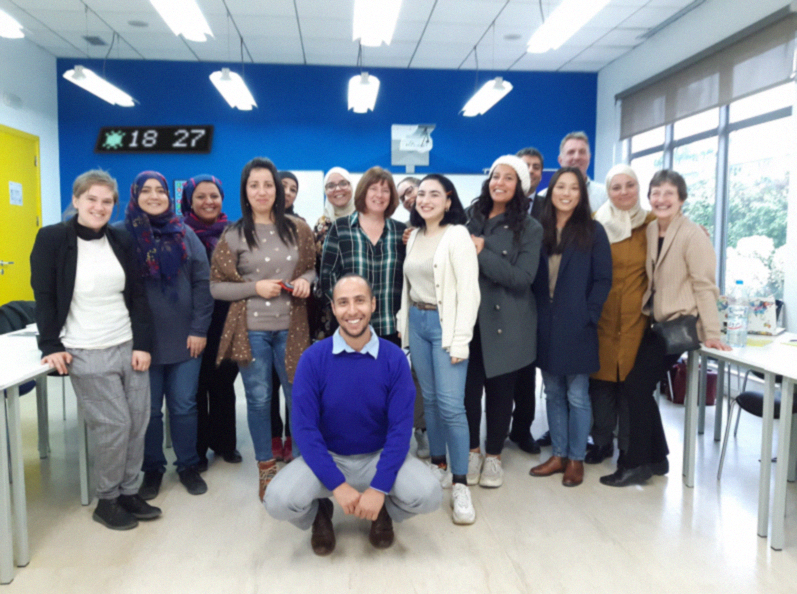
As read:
h=18 m=27
